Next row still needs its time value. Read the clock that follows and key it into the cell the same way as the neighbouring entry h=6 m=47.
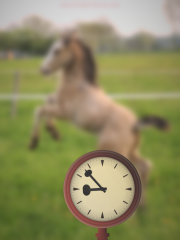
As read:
h=8 m=53
